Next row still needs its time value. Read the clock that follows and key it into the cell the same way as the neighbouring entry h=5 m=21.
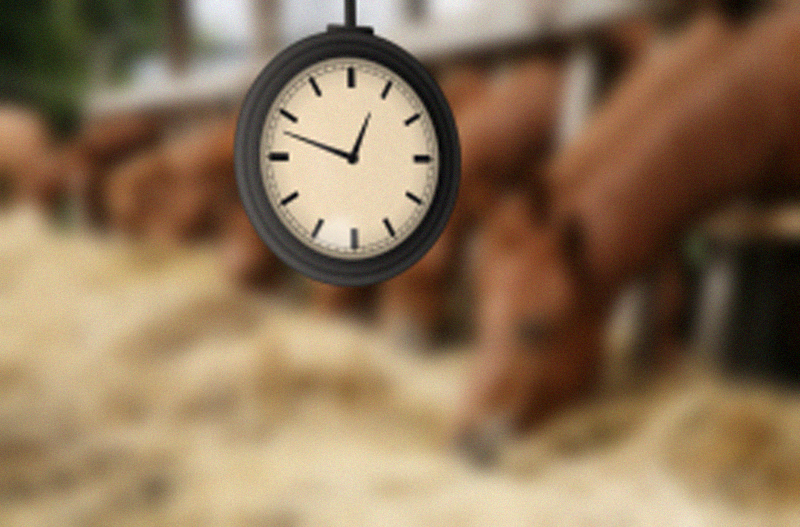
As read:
h=12 m=48
